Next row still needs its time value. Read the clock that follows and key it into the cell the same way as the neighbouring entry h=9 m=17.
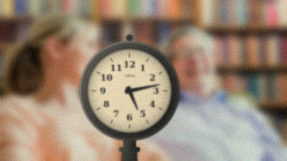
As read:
h=5 m=13
